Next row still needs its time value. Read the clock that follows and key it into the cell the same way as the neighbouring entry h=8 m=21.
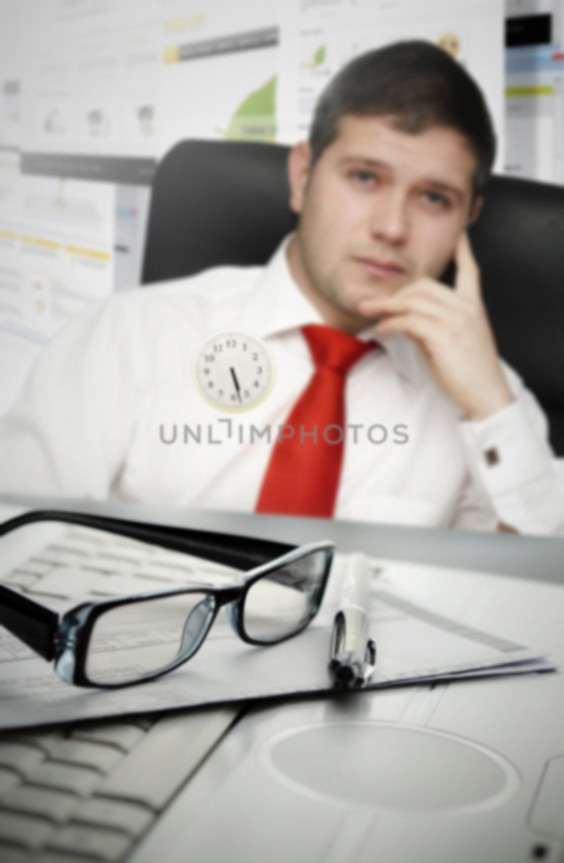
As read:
h=5 m=28
